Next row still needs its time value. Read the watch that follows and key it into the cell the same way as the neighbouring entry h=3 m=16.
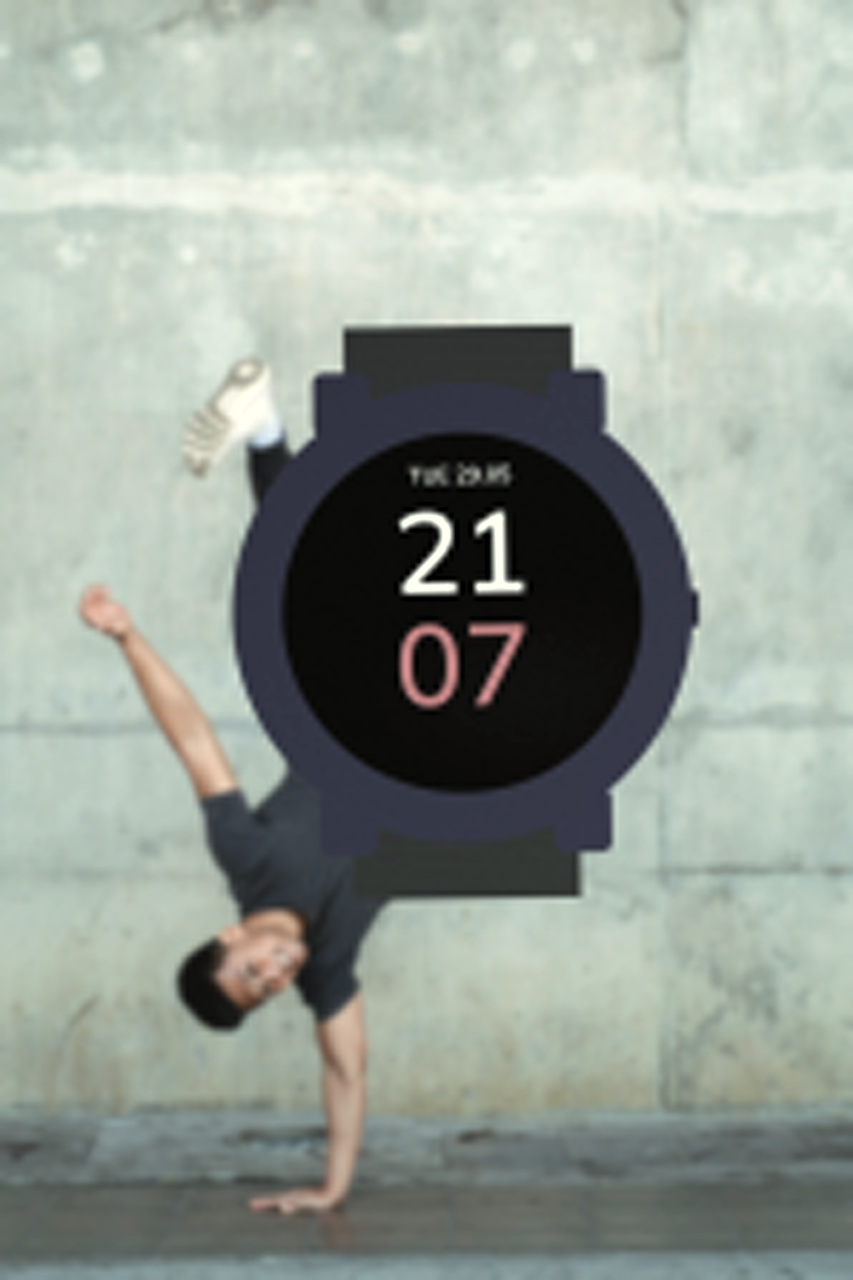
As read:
h=21 m=7
